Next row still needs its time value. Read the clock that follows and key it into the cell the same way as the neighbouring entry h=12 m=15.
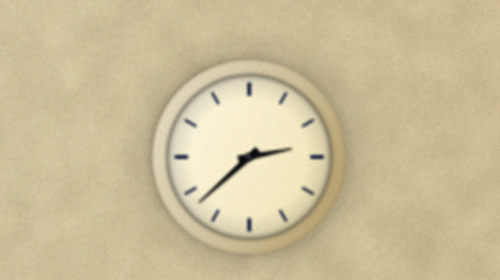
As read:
h=2 m=38
